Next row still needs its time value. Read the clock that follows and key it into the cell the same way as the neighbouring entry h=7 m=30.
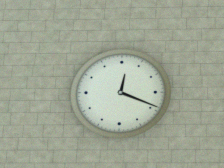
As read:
h=12 m=19
